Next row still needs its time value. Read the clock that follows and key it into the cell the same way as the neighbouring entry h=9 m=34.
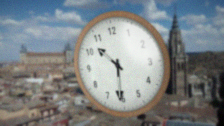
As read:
h=10 m=31
